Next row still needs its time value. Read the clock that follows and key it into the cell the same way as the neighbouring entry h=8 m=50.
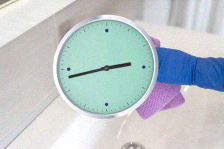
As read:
h=2 m=43
